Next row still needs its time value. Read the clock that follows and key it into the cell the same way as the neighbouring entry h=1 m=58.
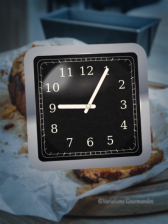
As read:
h=9 m=5
